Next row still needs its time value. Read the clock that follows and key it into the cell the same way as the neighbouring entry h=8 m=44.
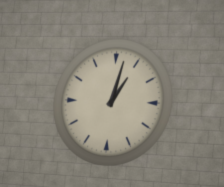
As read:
h=1 m=2
